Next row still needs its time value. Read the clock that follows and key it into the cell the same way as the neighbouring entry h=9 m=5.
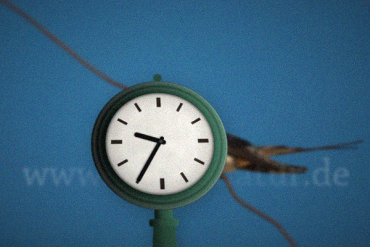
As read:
h=9 m=35
